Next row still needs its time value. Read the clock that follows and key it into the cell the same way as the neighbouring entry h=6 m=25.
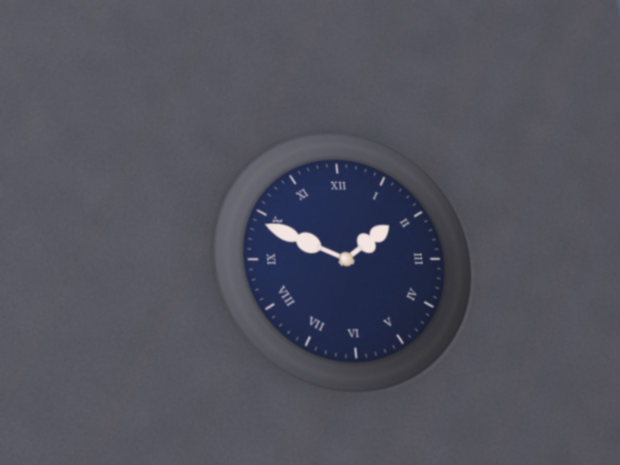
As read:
h=1 m=49
